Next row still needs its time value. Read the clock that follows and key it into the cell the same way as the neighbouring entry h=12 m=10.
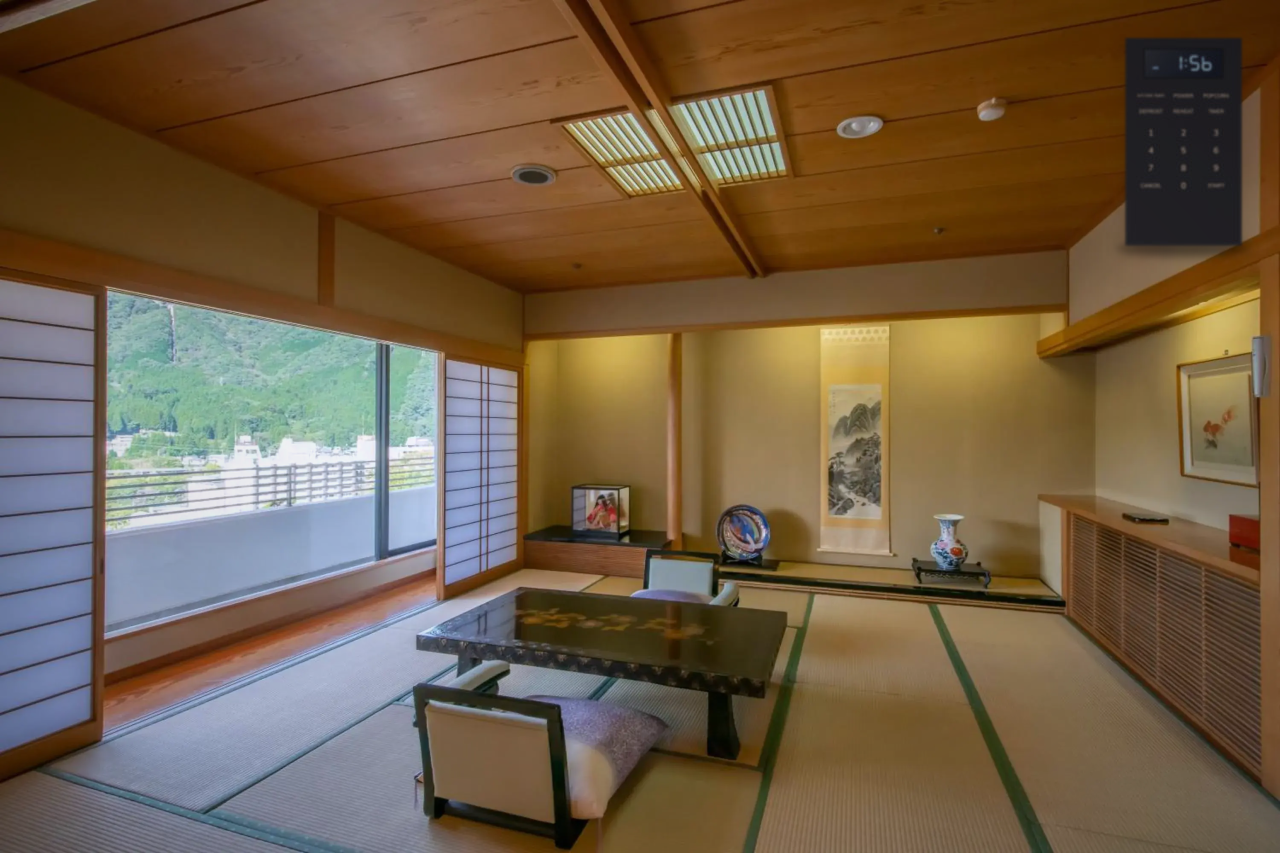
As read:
h=1 m=56
